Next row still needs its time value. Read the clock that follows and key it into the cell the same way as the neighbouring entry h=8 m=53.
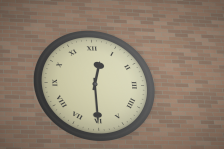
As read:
h=12 m=30
